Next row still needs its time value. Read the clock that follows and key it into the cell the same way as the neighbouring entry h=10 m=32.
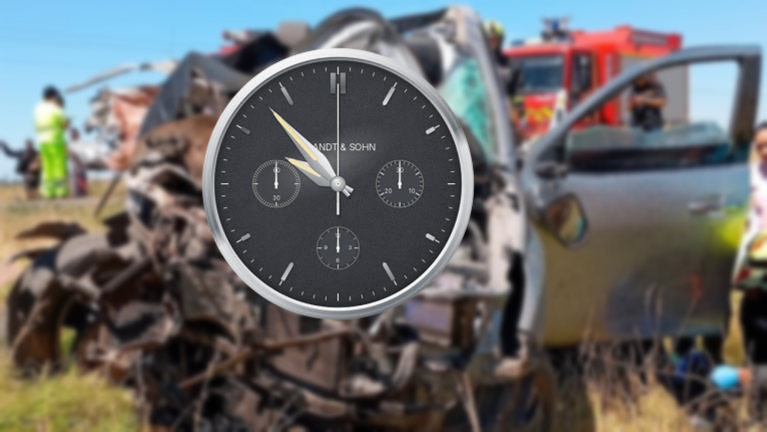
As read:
h=9 m=53
